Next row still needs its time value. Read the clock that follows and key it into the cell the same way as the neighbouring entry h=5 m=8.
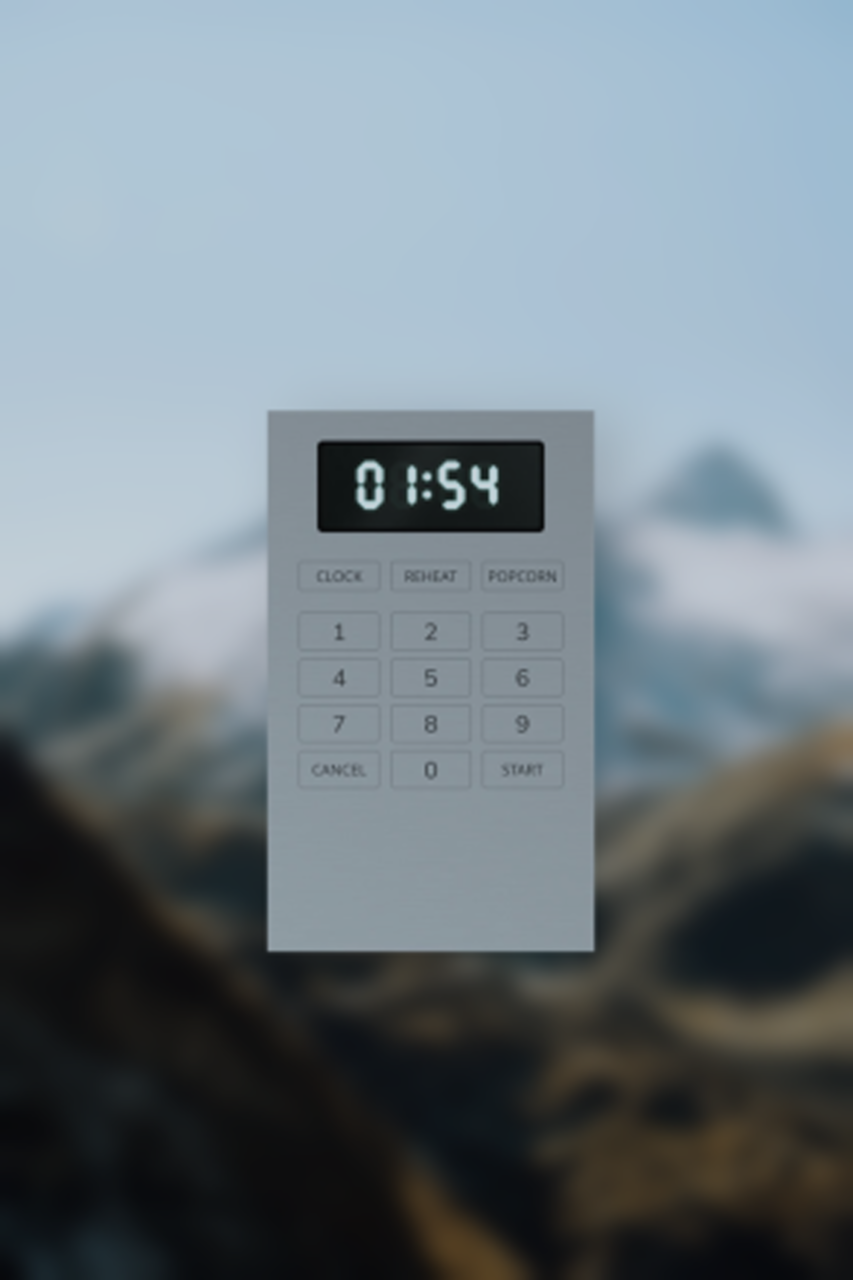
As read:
h=1 m=54
